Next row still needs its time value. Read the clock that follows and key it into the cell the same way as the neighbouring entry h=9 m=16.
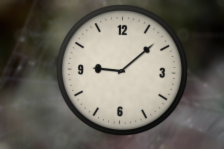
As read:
h=9 m=8
